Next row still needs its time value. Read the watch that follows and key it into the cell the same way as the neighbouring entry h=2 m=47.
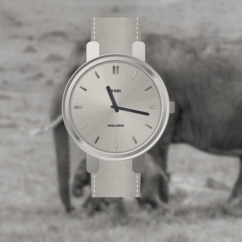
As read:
h=11 m=17
